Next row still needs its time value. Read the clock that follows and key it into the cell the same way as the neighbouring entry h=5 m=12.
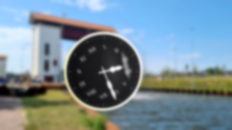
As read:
h=3 m=31
